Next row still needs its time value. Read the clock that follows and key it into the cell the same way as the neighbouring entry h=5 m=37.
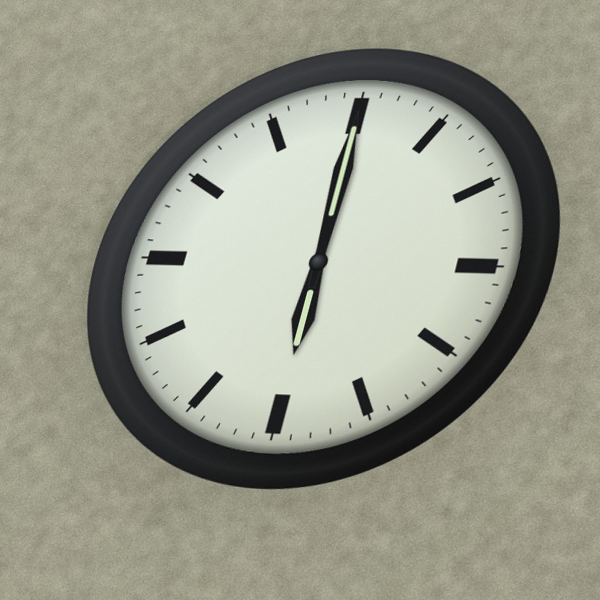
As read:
h=6 m=0
